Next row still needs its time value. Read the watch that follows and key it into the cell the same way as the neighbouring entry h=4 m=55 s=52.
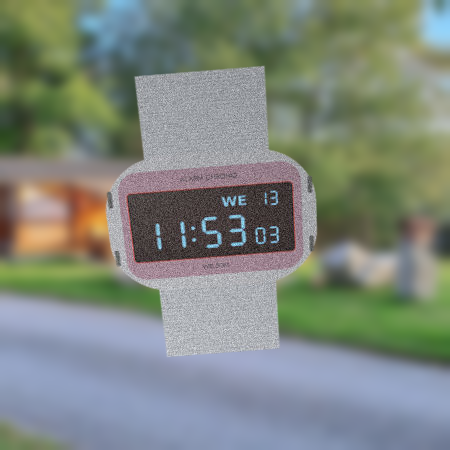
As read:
h=11 m=53 s=3
